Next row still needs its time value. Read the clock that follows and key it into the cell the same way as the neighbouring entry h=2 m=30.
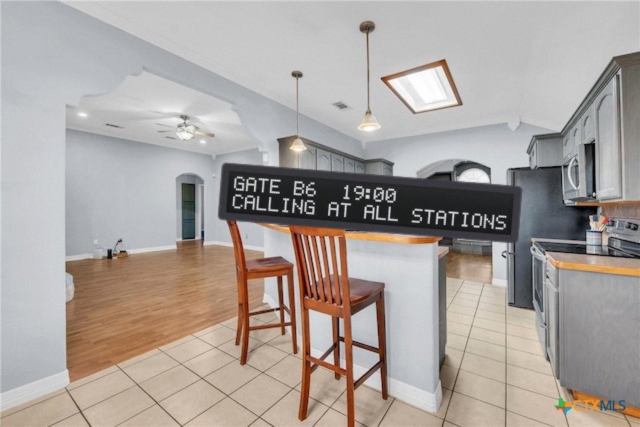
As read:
h=19 m=0
